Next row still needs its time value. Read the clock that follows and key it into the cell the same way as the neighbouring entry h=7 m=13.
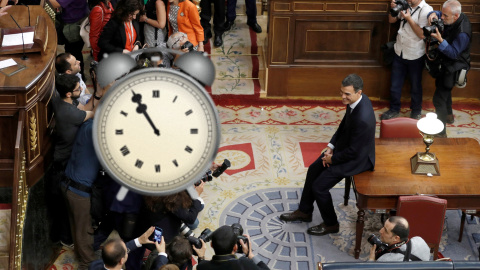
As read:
h=10 m=55
